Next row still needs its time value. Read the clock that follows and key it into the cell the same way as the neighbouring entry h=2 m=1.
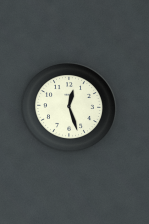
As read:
h=12 m=27
